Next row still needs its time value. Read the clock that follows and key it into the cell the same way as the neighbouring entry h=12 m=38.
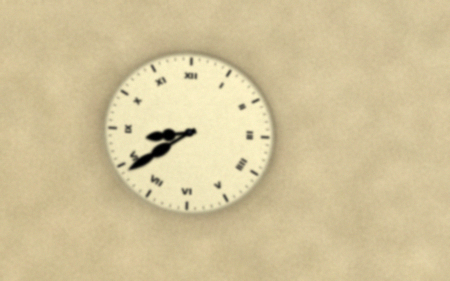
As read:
h=8 m=39
